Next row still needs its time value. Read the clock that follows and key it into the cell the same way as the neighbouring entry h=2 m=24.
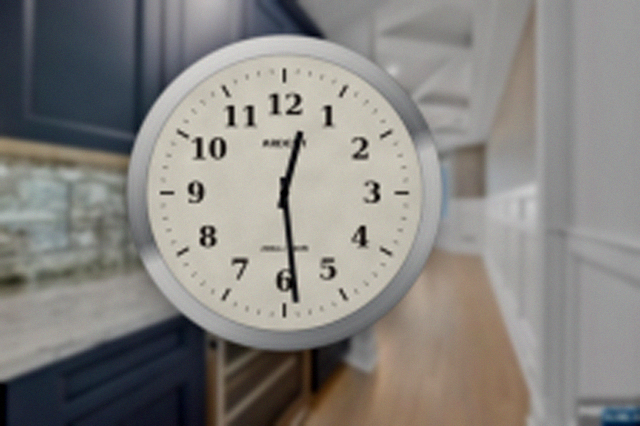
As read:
h=12 m=29
